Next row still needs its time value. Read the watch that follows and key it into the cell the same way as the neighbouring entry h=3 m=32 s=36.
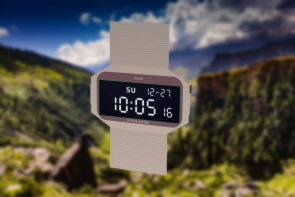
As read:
h=10 m=5 s=16
